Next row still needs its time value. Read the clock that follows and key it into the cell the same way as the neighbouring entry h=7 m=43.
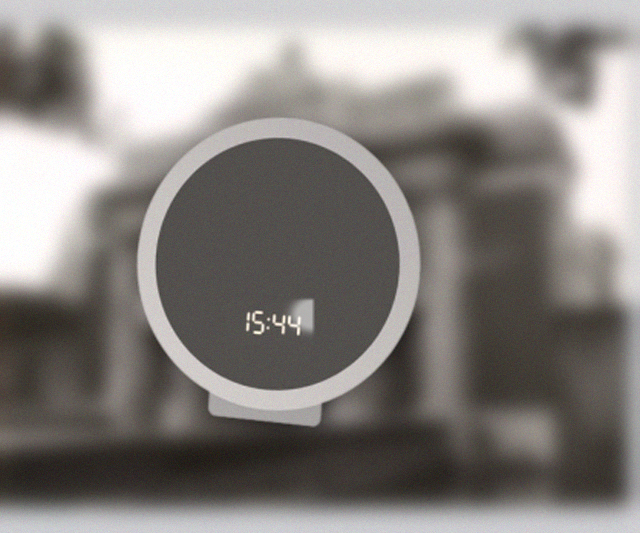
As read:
h=15 m=44
